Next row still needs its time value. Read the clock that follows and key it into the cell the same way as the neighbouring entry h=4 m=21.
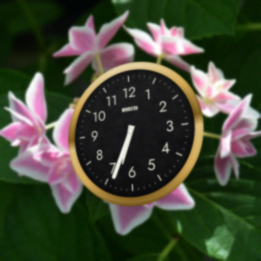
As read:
h=6 m=34
